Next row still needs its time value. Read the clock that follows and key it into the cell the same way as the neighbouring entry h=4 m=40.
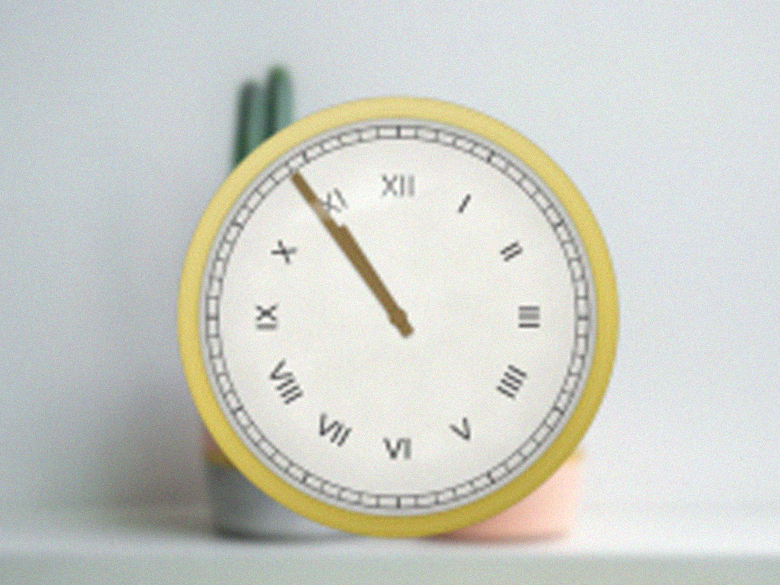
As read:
h=10 m=54
